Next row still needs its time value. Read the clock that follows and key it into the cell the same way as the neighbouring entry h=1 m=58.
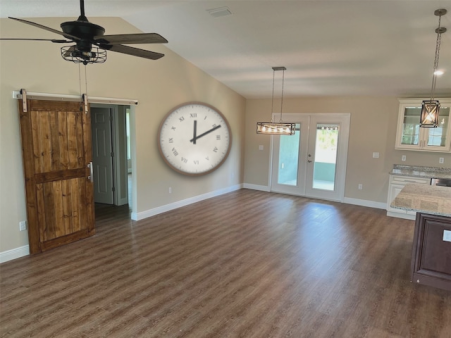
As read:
h=12 m=11
